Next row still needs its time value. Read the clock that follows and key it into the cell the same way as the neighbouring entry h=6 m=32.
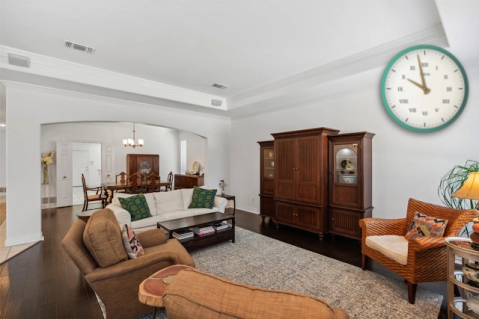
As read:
h=9 m=58
